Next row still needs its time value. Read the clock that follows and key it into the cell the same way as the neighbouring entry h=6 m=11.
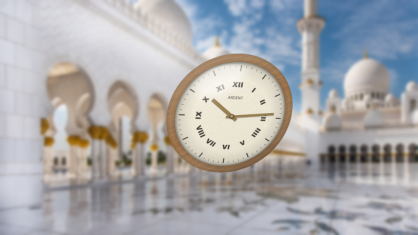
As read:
h=10 m=14
